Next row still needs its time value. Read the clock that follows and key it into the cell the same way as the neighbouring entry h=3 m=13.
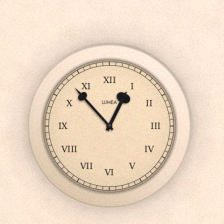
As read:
h=12 m=53
